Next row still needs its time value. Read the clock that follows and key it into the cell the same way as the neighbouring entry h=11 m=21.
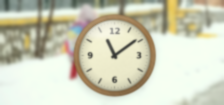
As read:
h=11 m=9
